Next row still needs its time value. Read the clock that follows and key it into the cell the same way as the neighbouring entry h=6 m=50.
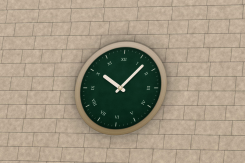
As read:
h=10 m=7
